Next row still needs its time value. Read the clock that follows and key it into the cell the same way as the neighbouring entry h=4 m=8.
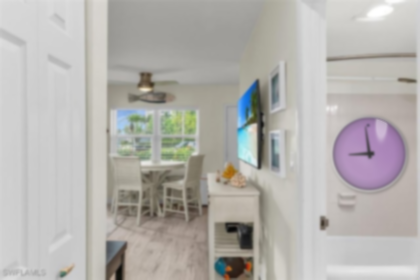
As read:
h=8 m=59
